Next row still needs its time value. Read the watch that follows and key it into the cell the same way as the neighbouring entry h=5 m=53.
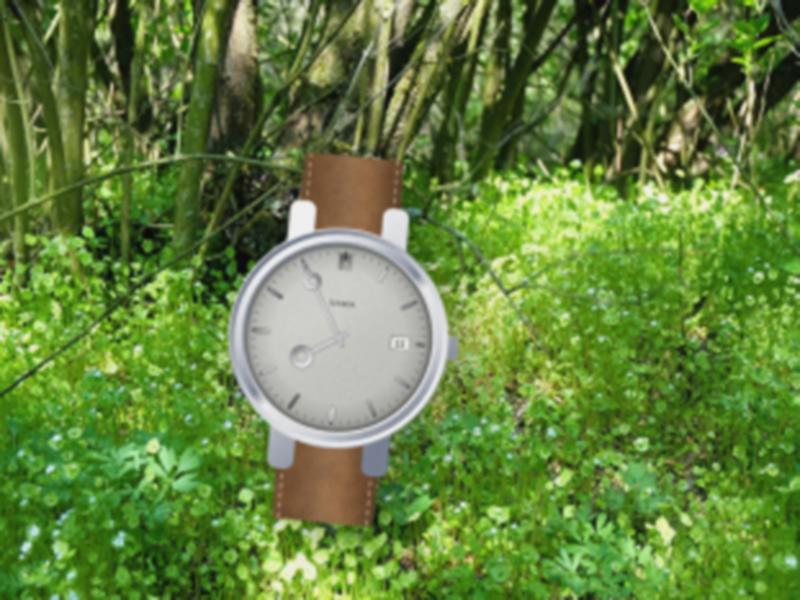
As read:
h=7 m=55
